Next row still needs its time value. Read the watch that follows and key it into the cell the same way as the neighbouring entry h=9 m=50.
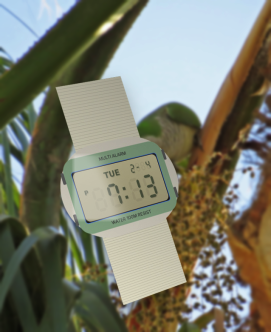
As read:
h=7 m=13
